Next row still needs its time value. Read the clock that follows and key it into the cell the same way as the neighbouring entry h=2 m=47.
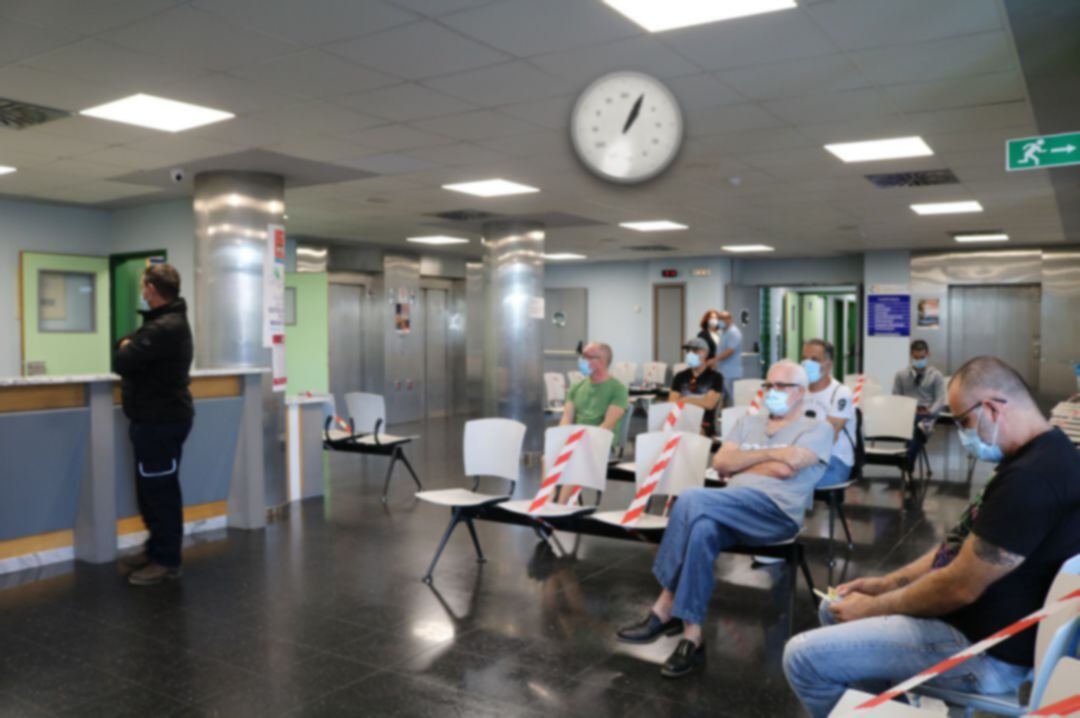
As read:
h=1 m=5
